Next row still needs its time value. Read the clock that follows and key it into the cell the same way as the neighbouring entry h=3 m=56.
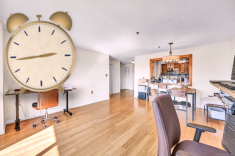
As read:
h=2 m=44
